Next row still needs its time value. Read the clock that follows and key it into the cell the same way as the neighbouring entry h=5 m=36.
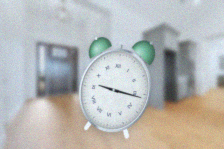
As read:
h=9 m=16
